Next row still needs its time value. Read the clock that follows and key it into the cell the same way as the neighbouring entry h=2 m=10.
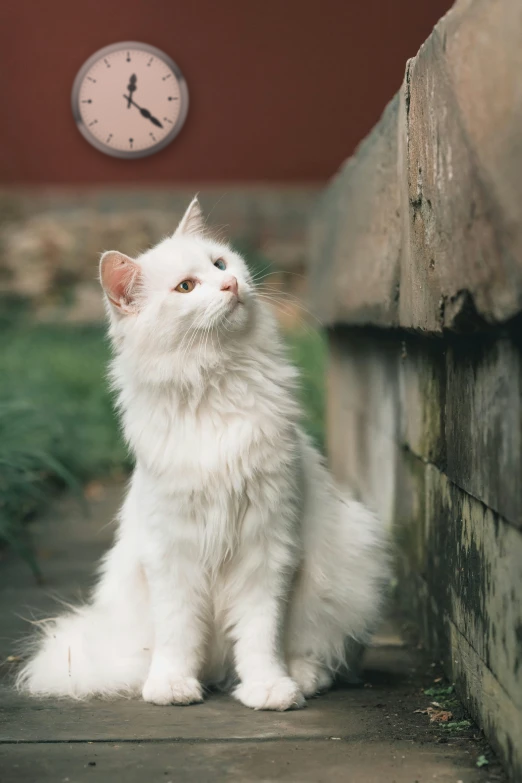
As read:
h=12 m=22
